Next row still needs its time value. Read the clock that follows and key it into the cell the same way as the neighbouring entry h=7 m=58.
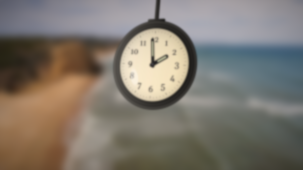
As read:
h=1 m=59
